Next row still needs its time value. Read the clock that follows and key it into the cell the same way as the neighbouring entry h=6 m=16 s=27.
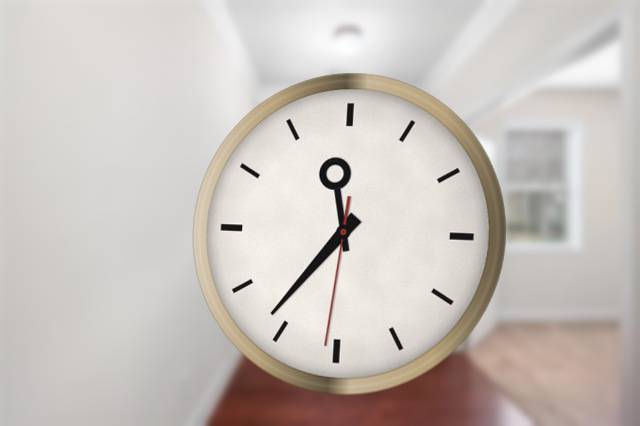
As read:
h=11 m=36 s=31
